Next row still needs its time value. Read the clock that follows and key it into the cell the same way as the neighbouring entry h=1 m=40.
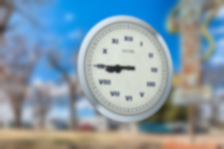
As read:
h=8 m=45
